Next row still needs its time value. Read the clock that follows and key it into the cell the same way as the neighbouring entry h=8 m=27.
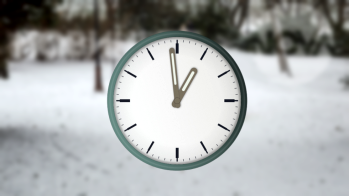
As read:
h=12 m=59
